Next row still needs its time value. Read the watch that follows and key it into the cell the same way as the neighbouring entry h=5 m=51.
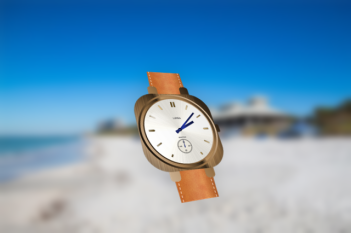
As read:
h=2 m=8
